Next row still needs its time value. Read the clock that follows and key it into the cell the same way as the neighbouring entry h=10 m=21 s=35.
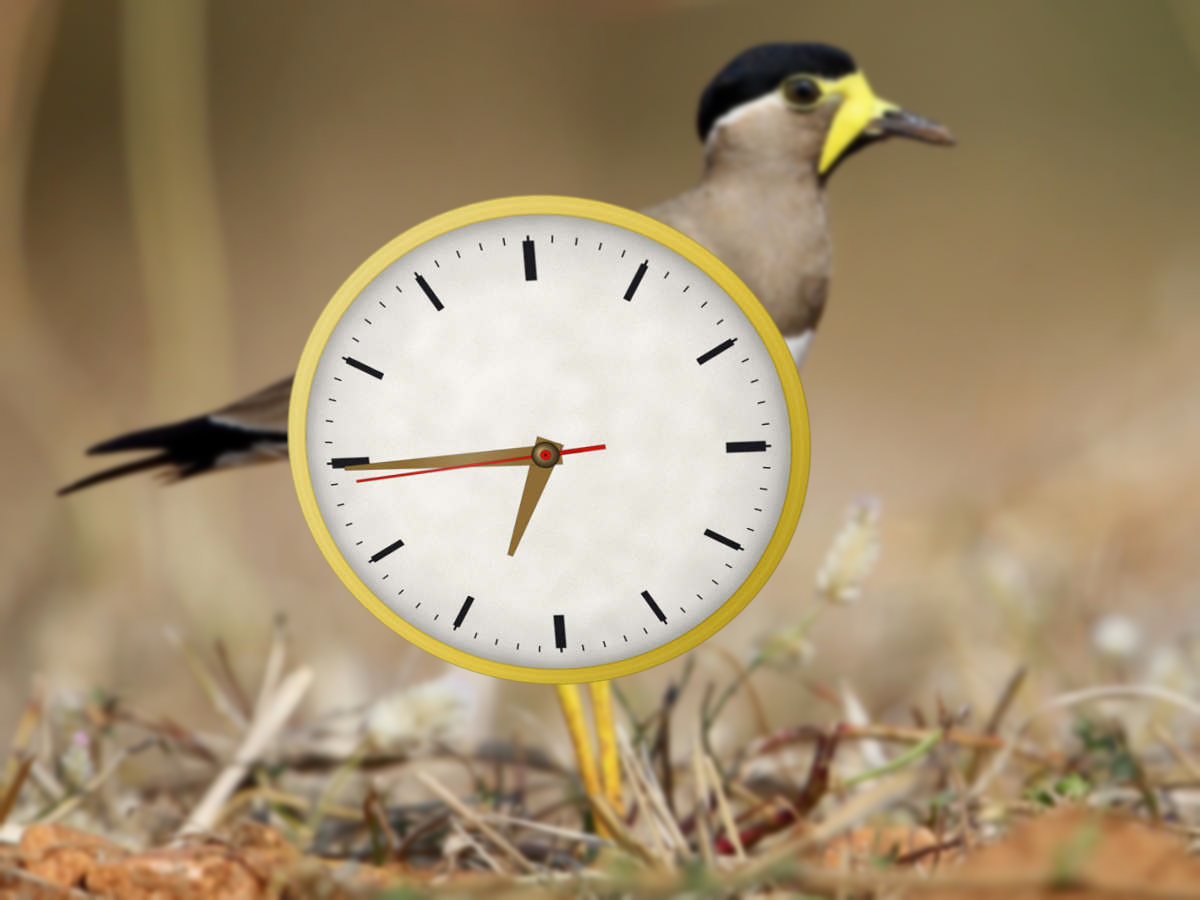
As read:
h=6 m=44 s=44
